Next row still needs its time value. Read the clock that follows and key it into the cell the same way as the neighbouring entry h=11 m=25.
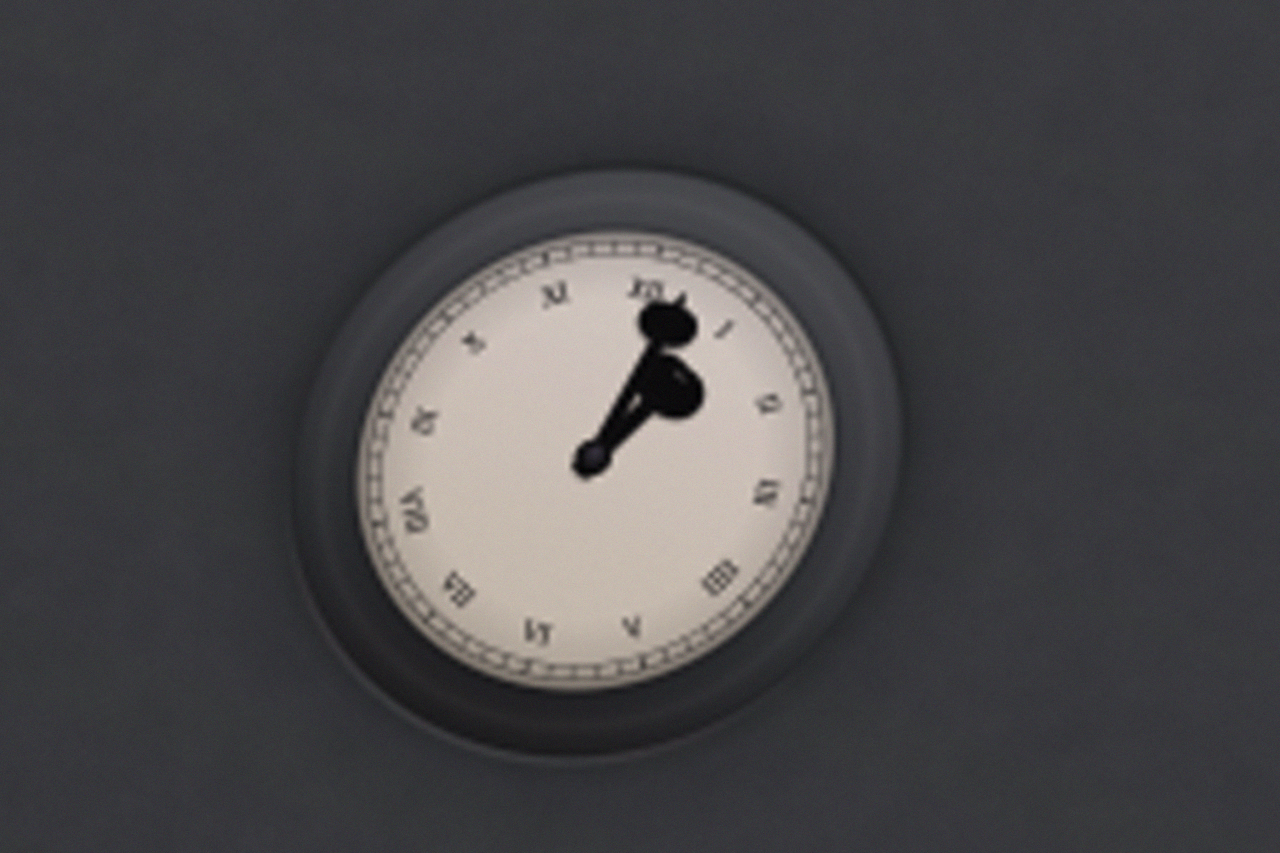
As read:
h=1 m=2
